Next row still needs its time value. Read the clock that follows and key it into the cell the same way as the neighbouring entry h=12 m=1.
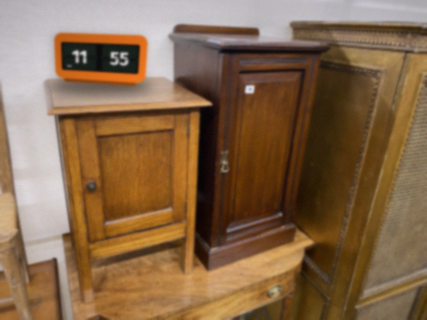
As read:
h=11 m=55
